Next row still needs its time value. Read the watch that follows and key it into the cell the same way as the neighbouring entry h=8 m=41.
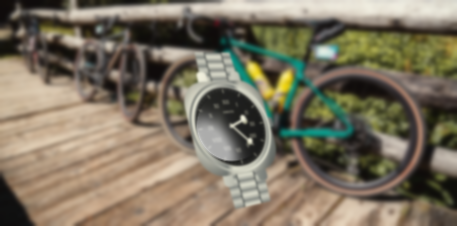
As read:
h=2 m=23
